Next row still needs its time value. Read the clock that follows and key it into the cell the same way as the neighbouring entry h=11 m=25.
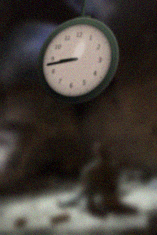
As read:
h=8 m=43
